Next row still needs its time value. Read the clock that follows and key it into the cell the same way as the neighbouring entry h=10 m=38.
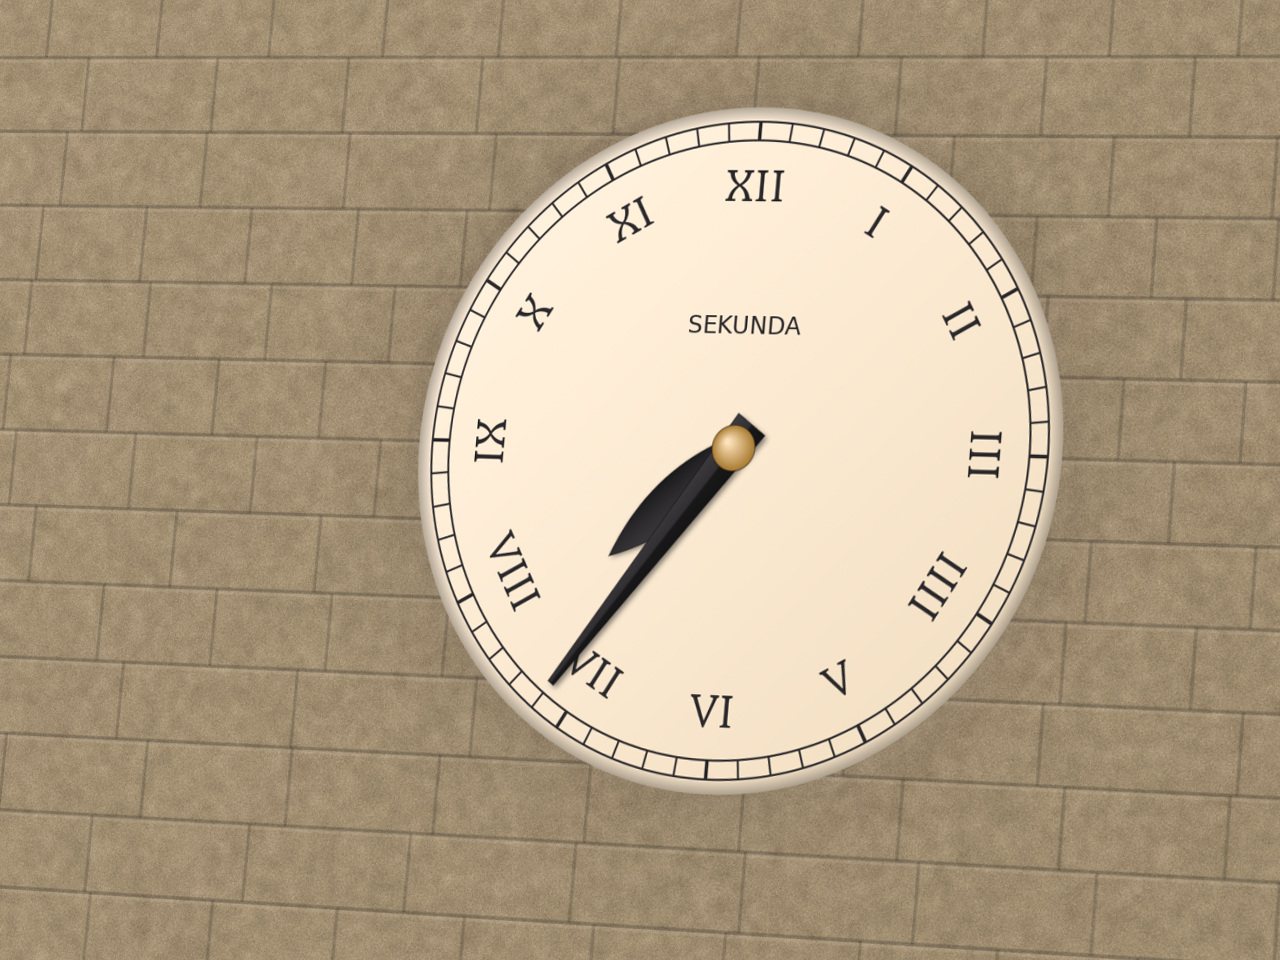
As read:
h=7 m=36
